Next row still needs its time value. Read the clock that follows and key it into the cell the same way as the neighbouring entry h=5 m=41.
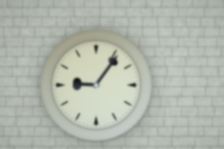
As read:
h=9 m=6
